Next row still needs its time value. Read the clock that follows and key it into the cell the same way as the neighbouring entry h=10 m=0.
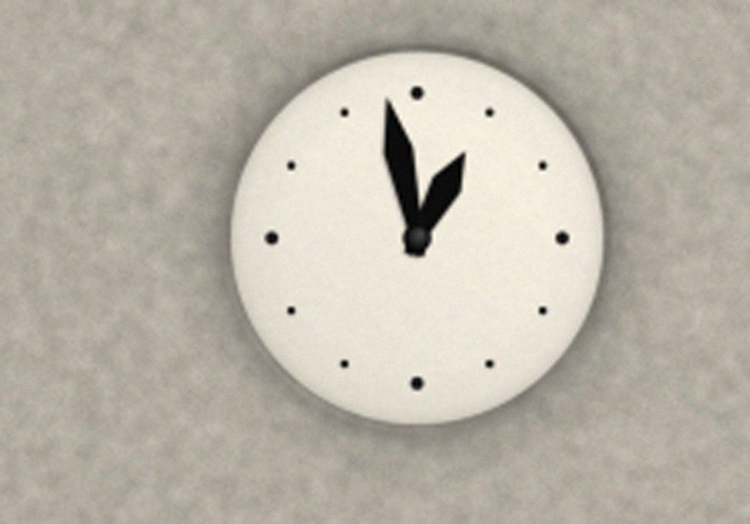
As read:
h=12 m=58
